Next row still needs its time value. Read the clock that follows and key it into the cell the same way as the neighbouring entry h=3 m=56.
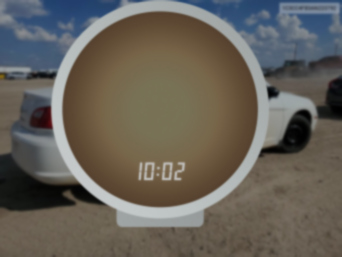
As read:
h=10 m=2
